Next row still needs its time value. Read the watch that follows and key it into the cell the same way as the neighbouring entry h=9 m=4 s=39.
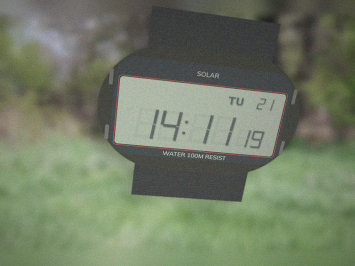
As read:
h=14 m=11 s=19
